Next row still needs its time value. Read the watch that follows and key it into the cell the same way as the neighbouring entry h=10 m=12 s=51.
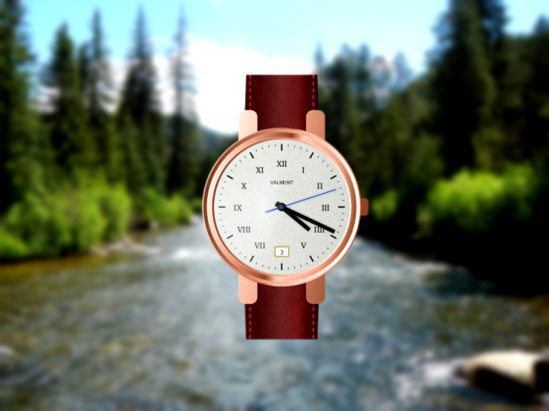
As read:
h=4 m=19 s=12
